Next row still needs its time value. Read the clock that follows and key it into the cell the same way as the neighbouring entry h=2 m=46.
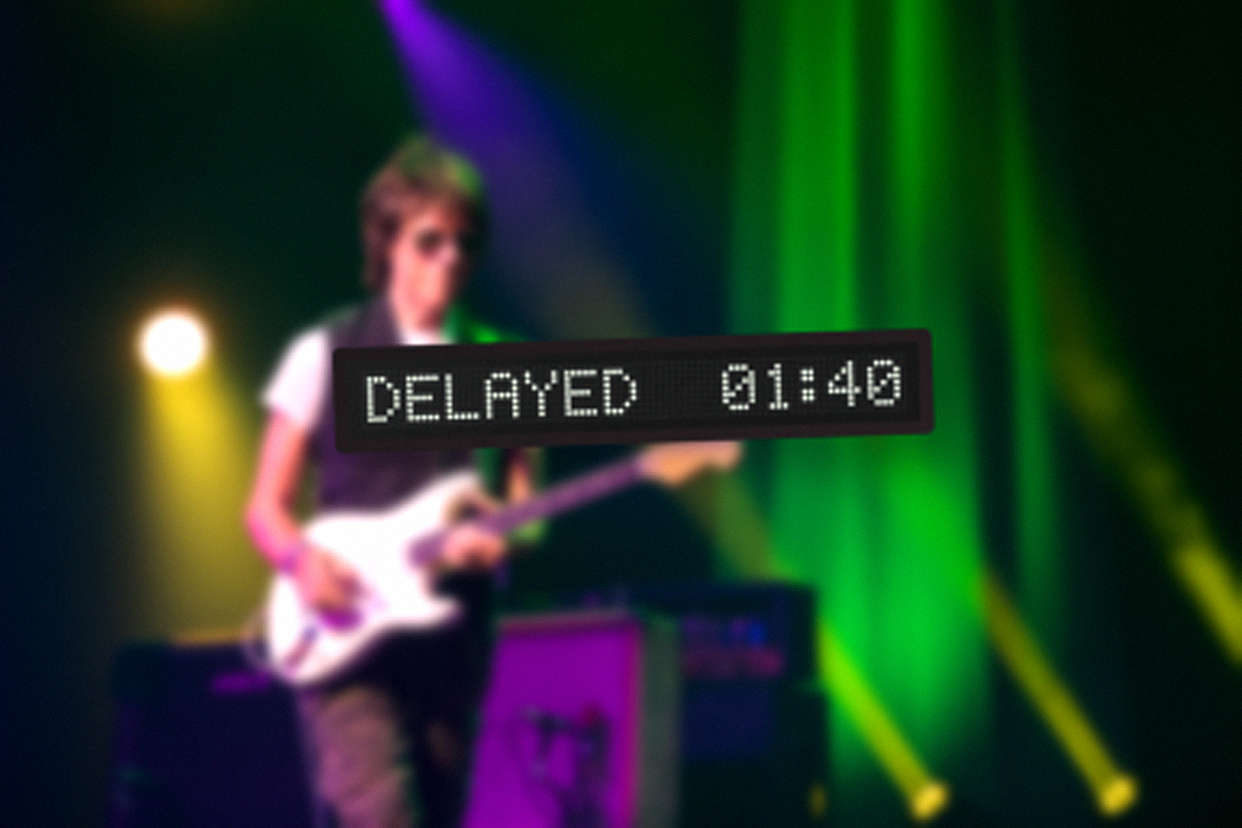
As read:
h=1 m=40
